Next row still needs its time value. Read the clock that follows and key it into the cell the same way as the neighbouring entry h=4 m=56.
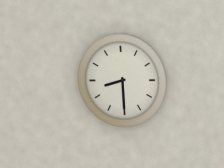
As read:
h=8 m=30
